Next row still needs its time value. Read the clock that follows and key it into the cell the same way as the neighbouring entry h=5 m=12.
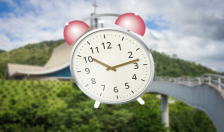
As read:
h=10 m=13
